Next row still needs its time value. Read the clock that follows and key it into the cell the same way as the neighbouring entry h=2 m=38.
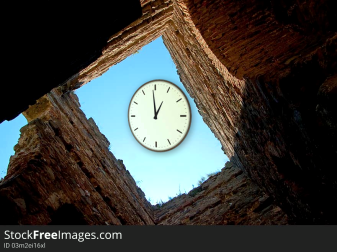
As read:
h=12 m=59
